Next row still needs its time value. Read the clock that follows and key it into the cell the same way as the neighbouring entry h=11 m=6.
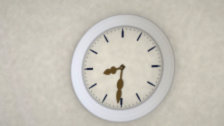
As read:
h=8 m=31
